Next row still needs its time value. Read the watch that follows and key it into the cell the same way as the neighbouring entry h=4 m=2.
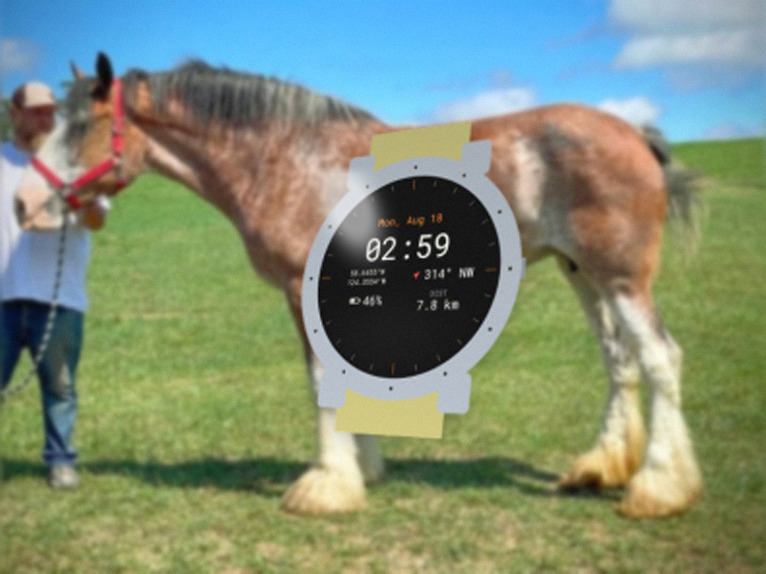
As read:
h=2 m=59
